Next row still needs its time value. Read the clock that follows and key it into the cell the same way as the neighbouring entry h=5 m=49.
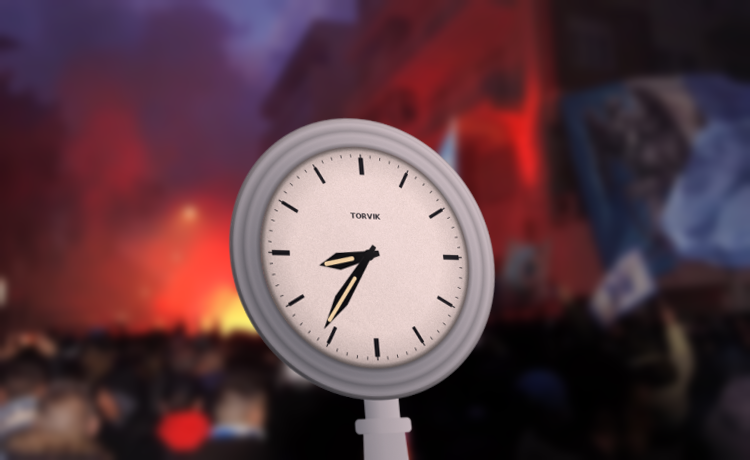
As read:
h=8 m=36
